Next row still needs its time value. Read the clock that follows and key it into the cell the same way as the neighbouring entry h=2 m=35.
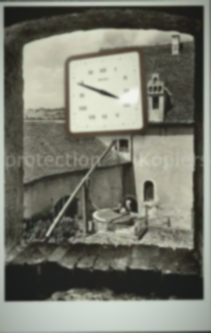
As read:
h=3 m=49
